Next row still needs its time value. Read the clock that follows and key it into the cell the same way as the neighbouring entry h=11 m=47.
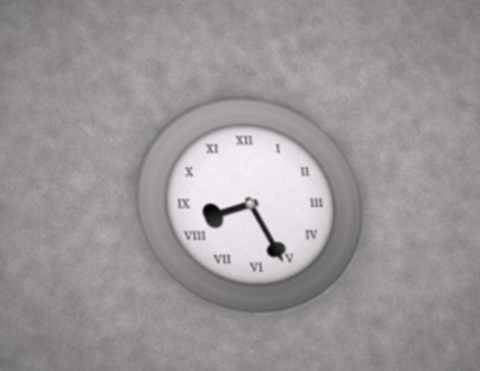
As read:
h=8 m=26
